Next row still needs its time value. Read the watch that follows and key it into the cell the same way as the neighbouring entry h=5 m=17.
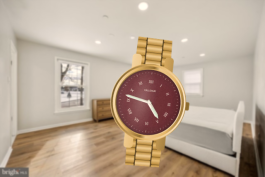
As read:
h=4 m=47
